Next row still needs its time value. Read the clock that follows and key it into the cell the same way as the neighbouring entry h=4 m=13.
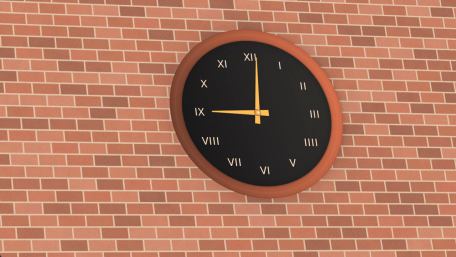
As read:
h=9 m=1
